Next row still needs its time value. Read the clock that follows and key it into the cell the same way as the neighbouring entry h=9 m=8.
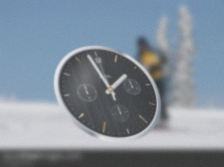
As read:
h=1 m=58
